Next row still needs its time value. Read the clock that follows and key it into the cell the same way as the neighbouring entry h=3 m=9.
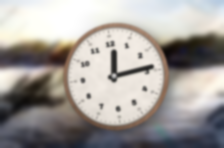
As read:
h=12 m=14
